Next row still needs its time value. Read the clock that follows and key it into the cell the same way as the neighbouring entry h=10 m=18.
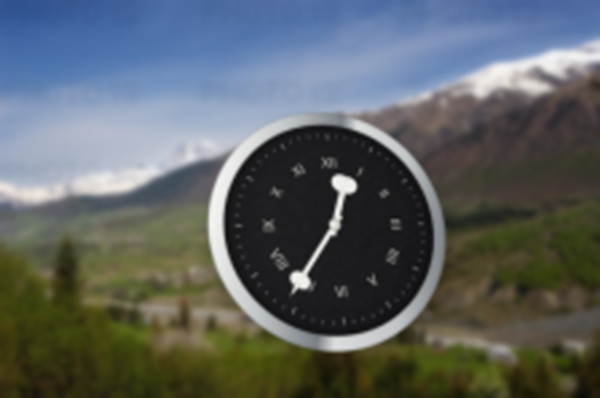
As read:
h=12 m=36
